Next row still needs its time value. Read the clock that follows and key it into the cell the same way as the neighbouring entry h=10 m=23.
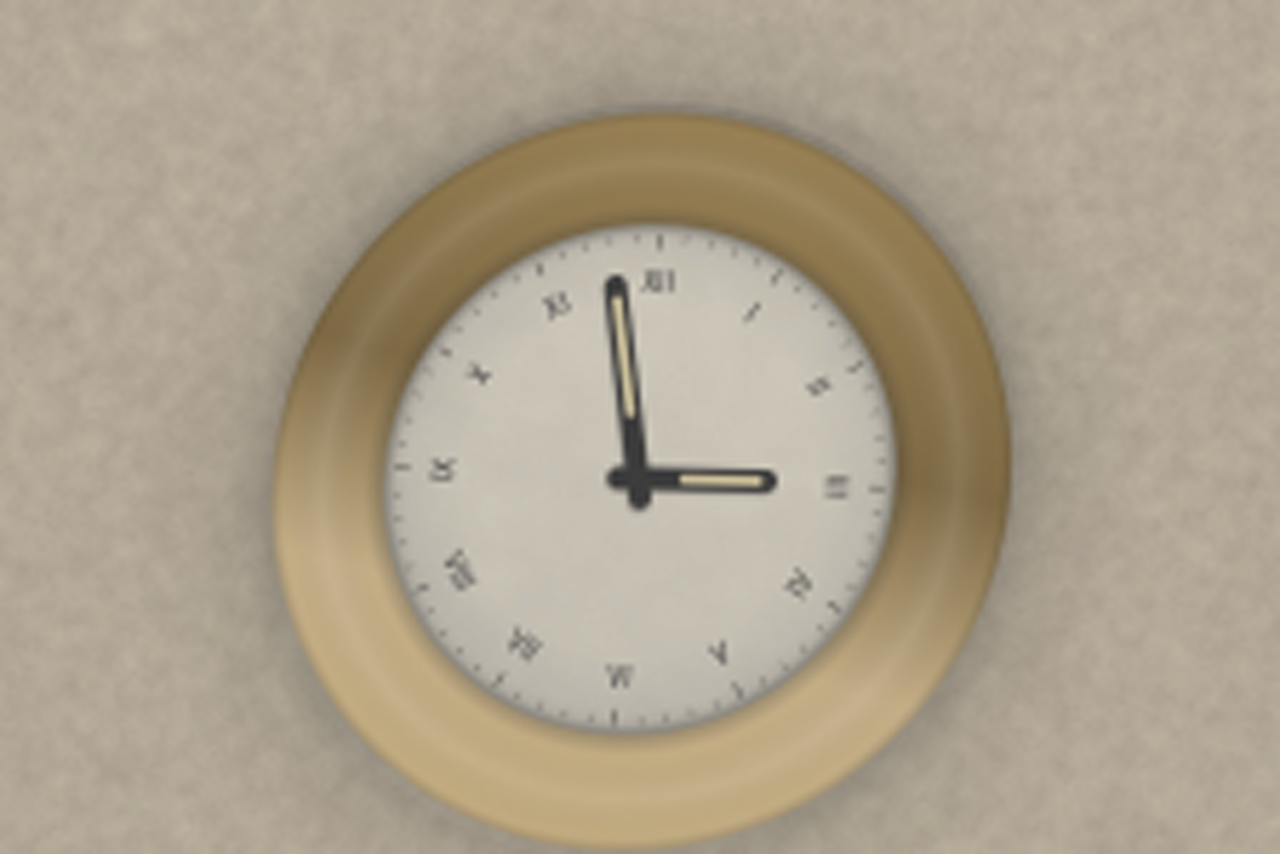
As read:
h=2 m=58
